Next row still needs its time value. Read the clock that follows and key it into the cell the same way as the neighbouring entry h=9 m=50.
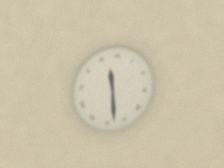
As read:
h=11 m=28
